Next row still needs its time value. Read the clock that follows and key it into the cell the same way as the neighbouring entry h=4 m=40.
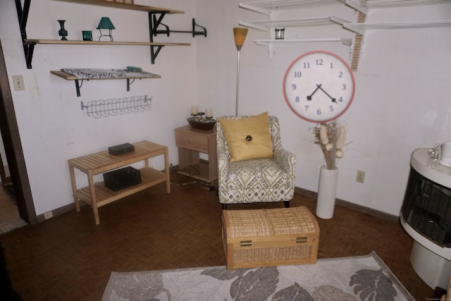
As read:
h=7 m=22
